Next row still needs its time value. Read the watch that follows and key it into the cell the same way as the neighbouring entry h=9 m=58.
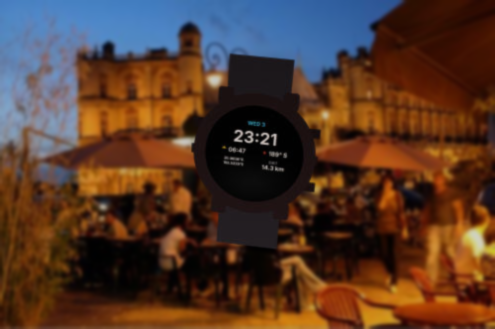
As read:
h=23 m=21
